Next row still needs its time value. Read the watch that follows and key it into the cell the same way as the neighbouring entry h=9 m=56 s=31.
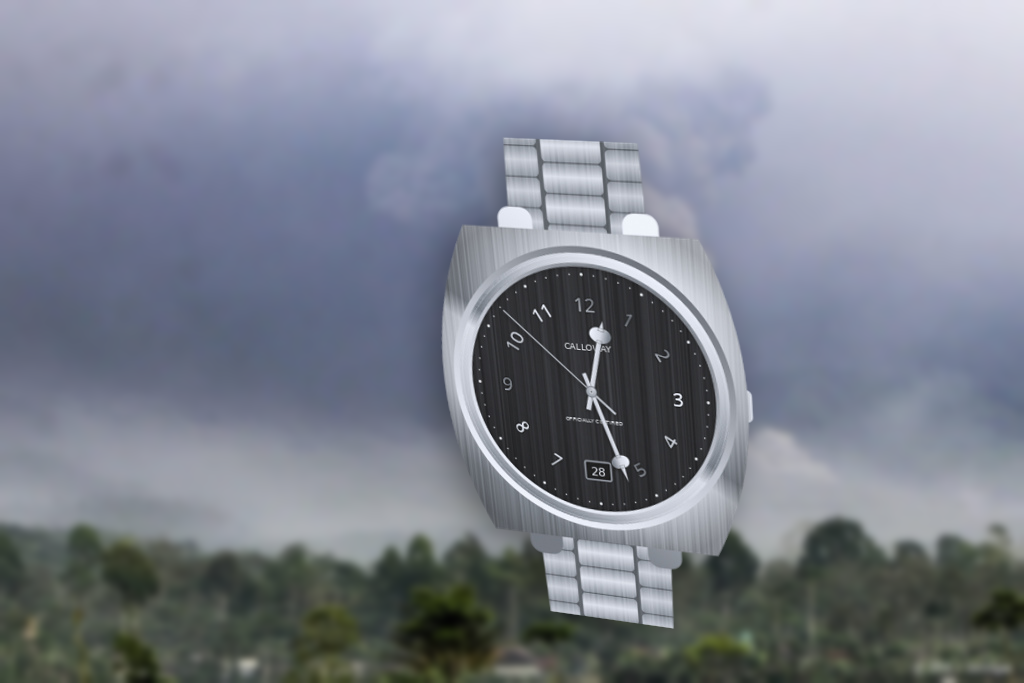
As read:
h=12 m=26 s=52
